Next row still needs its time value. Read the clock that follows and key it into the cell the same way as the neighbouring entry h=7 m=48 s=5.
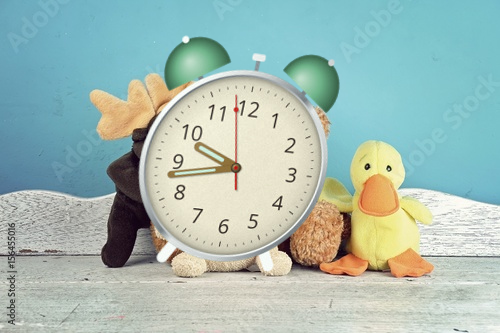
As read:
h=9 m=42 s=58
